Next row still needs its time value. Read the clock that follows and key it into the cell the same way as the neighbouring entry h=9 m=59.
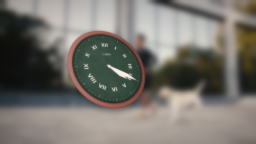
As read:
h=4 m=20
